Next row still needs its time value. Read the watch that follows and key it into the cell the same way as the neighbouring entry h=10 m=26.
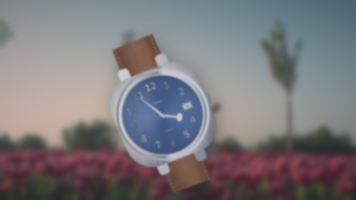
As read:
h=3 m=55
